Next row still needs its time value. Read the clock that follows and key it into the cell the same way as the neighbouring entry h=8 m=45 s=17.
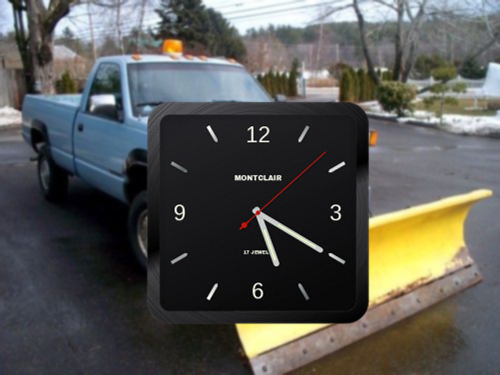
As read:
h=5 m=20 s=8
